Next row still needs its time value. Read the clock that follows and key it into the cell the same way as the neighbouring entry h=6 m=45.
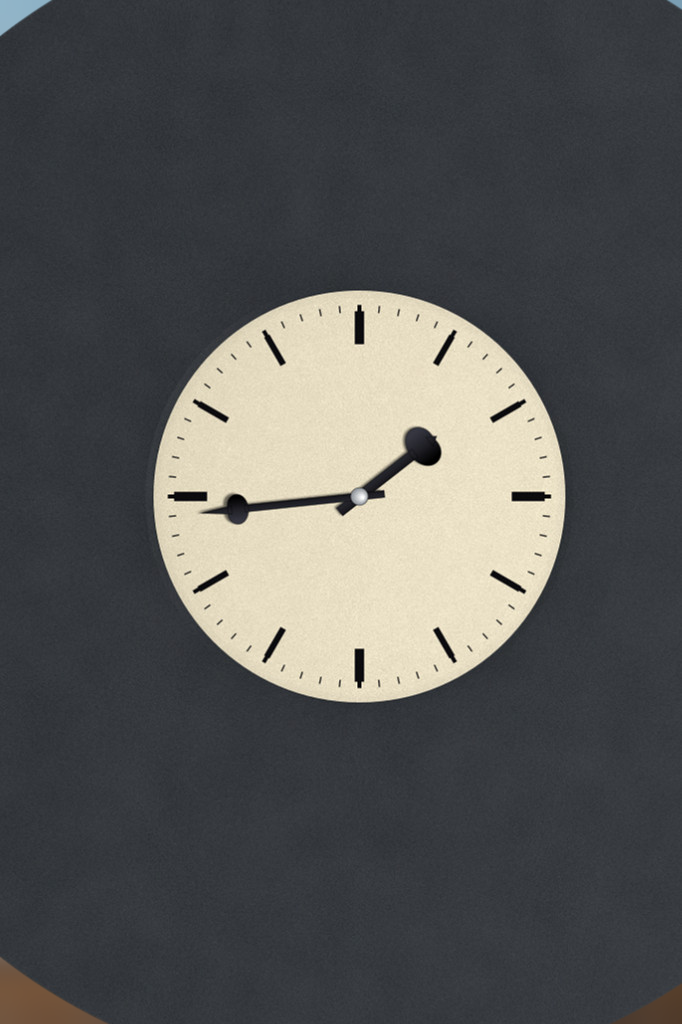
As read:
h=1 m=44
